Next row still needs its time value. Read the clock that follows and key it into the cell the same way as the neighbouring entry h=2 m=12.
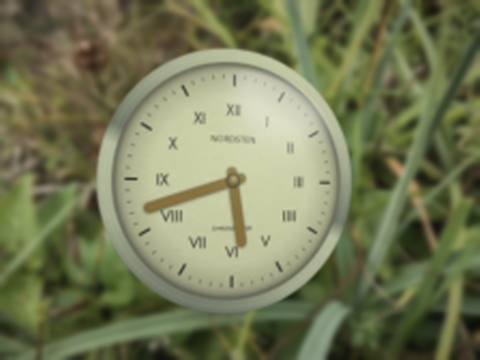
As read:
h=5 m=42
